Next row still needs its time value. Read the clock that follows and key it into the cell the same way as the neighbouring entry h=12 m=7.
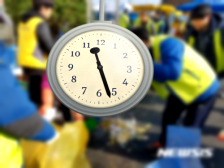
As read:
h=11 m=27
